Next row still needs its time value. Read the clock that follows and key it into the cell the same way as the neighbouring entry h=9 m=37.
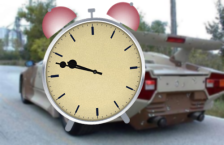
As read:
h=9 m=48
